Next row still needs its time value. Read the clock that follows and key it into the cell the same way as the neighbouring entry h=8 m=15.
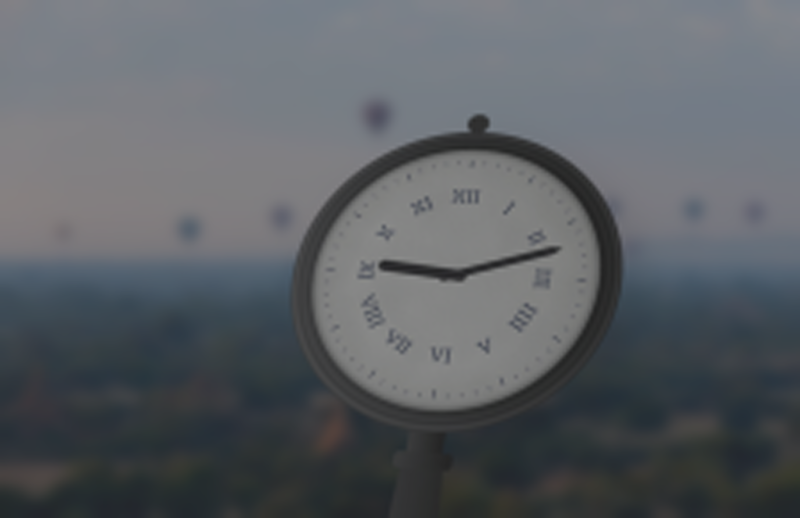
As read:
h=9 m=12
